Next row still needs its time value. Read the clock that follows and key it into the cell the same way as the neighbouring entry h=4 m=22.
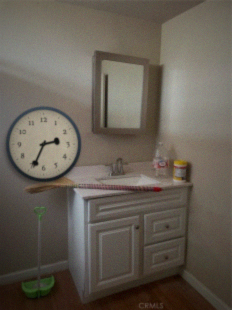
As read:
h=2 m=34
